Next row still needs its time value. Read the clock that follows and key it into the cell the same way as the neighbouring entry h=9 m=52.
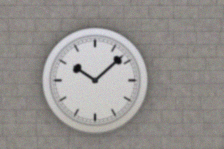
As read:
h=10 m=8
